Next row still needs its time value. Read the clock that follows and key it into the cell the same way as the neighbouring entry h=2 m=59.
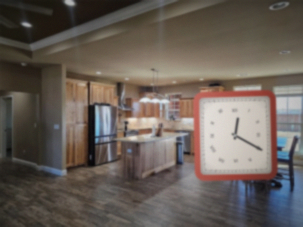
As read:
h=12 m=20
